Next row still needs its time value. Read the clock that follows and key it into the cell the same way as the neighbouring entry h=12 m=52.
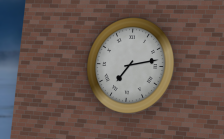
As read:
h=7 m=13
